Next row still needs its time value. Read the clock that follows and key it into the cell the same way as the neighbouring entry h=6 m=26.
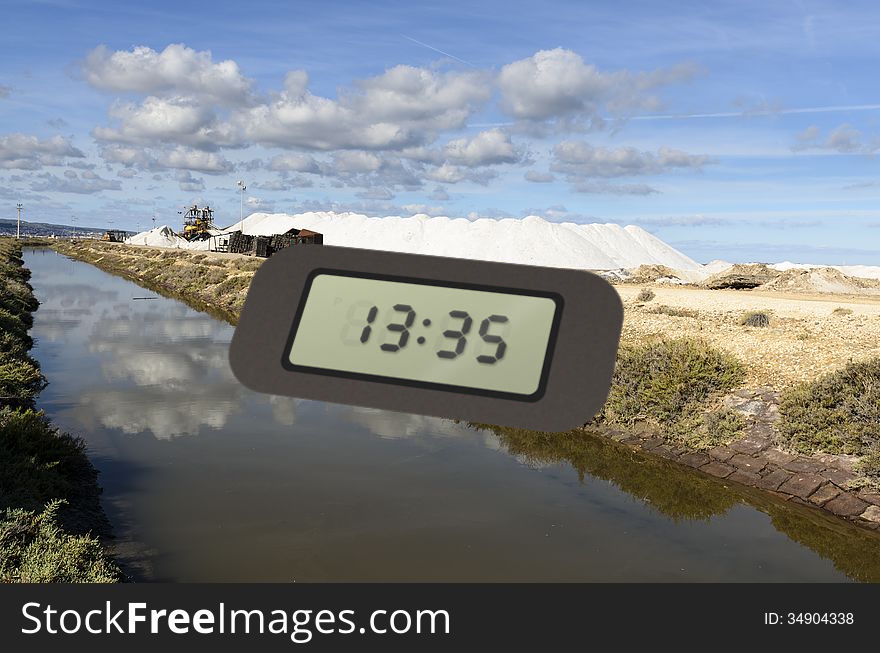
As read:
h=13 m=35
